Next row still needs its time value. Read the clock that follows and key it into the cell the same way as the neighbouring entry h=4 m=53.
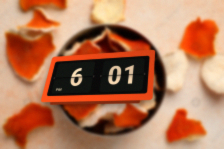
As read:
h=6 m=1
